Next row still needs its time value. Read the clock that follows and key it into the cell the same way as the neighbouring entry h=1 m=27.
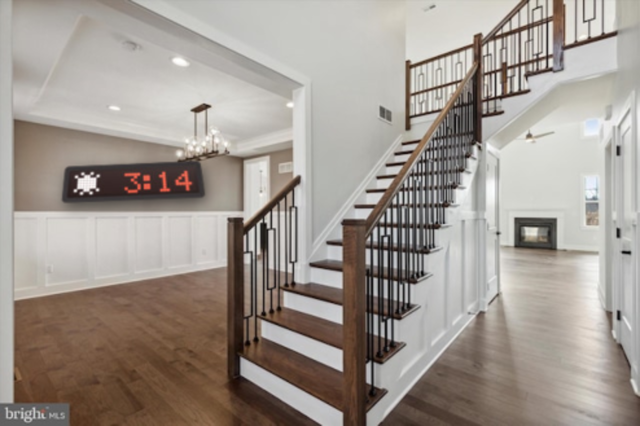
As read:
h=3 m=14
